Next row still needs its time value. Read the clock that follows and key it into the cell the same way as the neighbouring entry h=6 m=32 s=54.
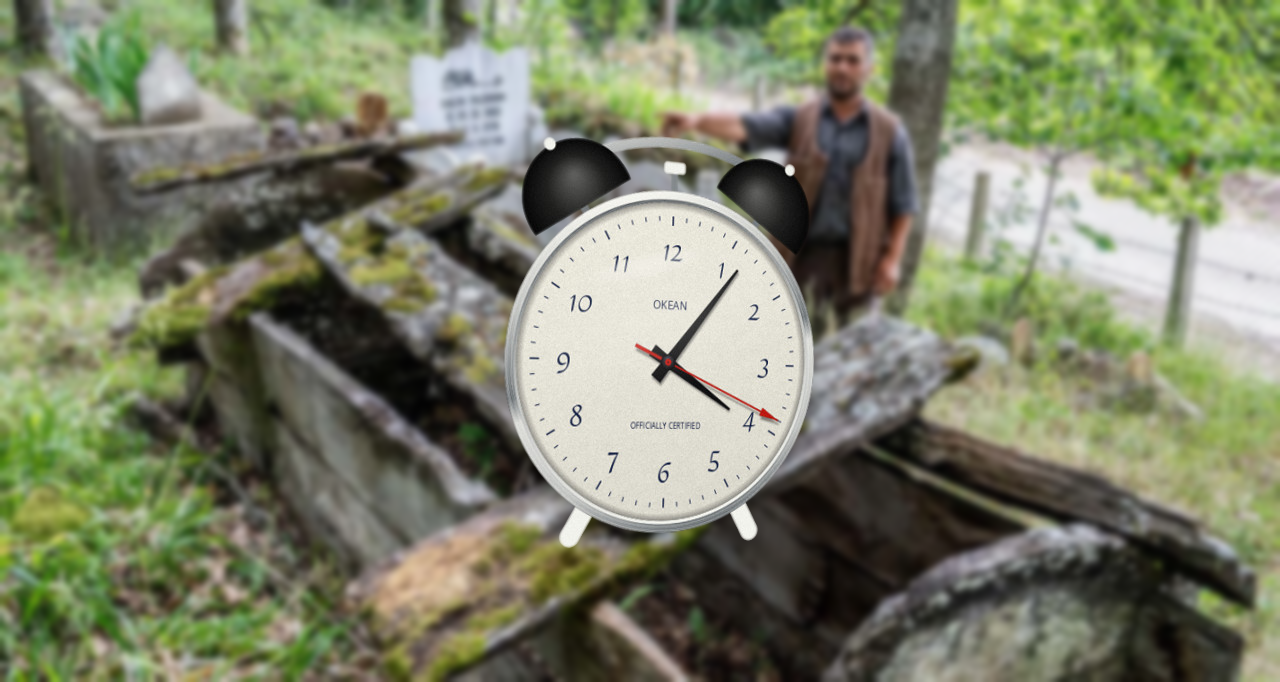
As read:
h=4 m=6 s=19
